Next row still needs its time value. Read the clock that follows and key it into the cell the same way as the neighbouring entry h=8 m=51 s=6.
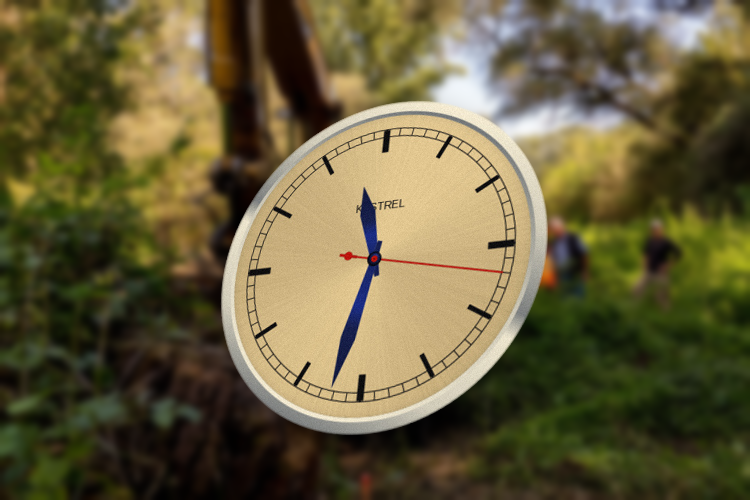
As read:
h=11 m=32 s=17
